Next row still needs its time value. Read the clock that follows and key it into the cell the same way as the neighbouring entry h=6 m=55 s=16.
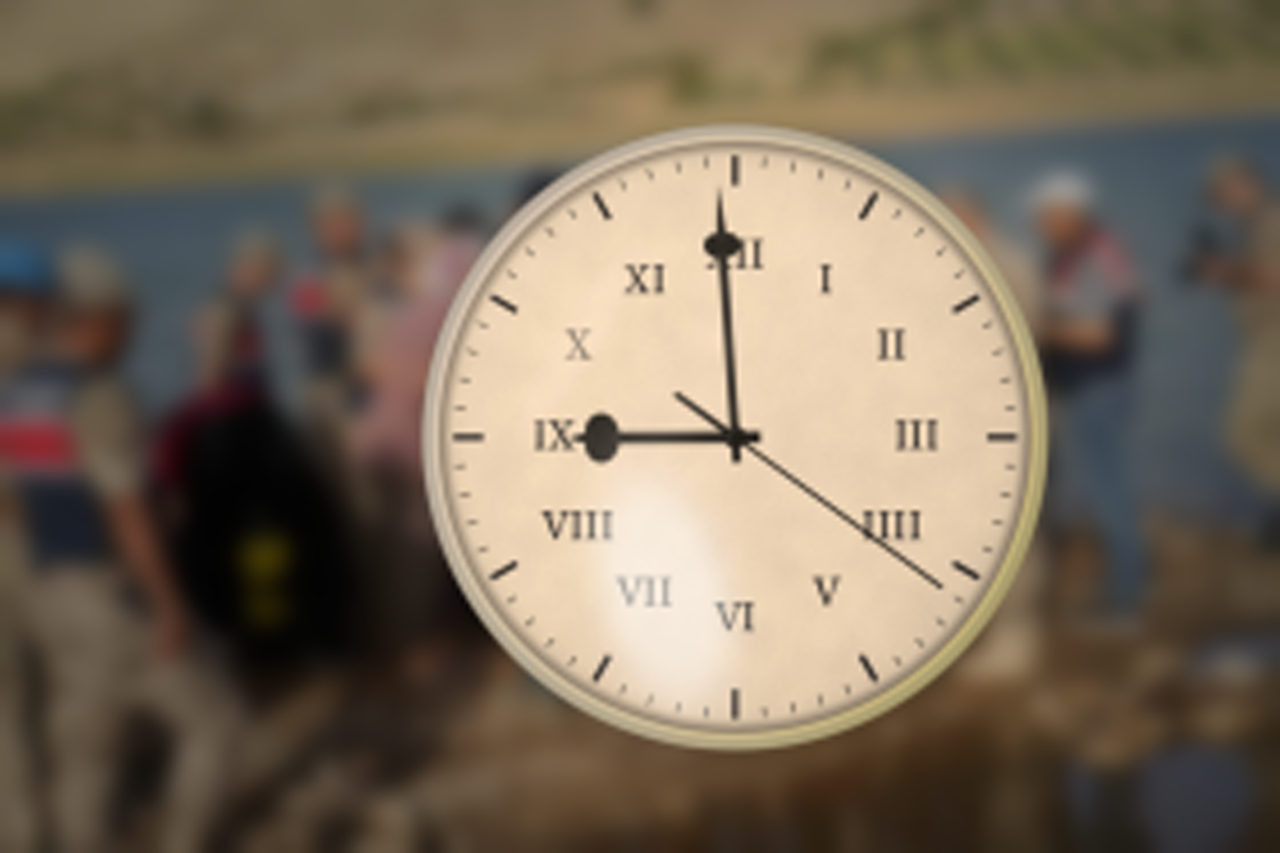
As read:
h=8 m=59 s=21
